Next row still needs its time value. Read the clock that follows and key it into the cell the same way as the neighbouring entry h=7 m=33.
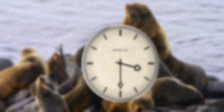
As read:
h=3 m=30
